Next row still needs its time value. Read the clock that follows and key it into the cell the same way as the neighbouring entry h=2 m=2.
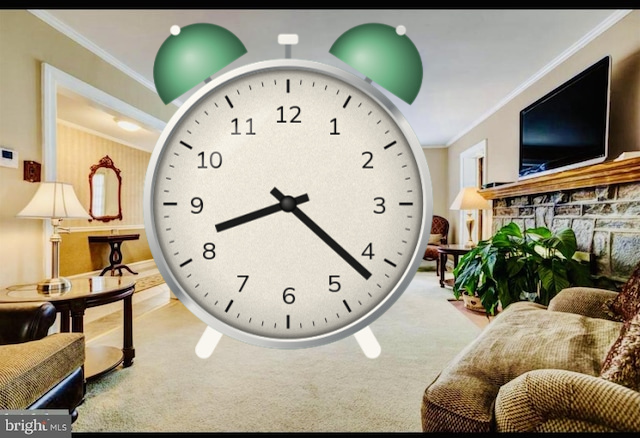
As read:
h=8 m=22
